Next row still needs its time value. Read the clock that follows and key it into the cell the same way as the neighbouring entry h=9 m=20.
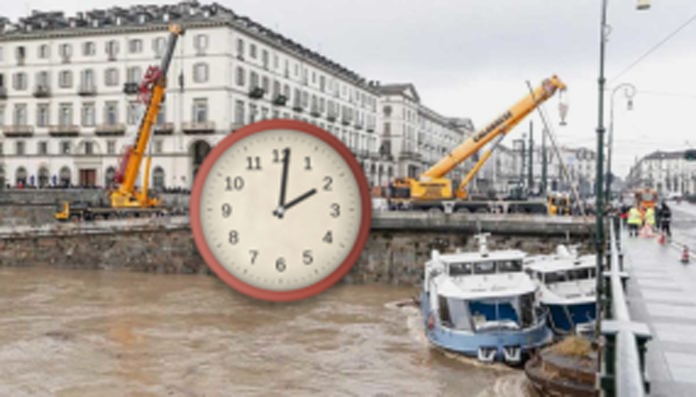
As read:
h=2 m=1
